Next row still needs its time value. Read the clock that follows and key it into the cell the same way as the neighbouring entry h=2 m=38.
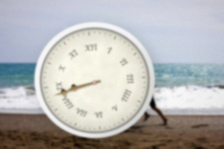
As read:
h=8 m=43
